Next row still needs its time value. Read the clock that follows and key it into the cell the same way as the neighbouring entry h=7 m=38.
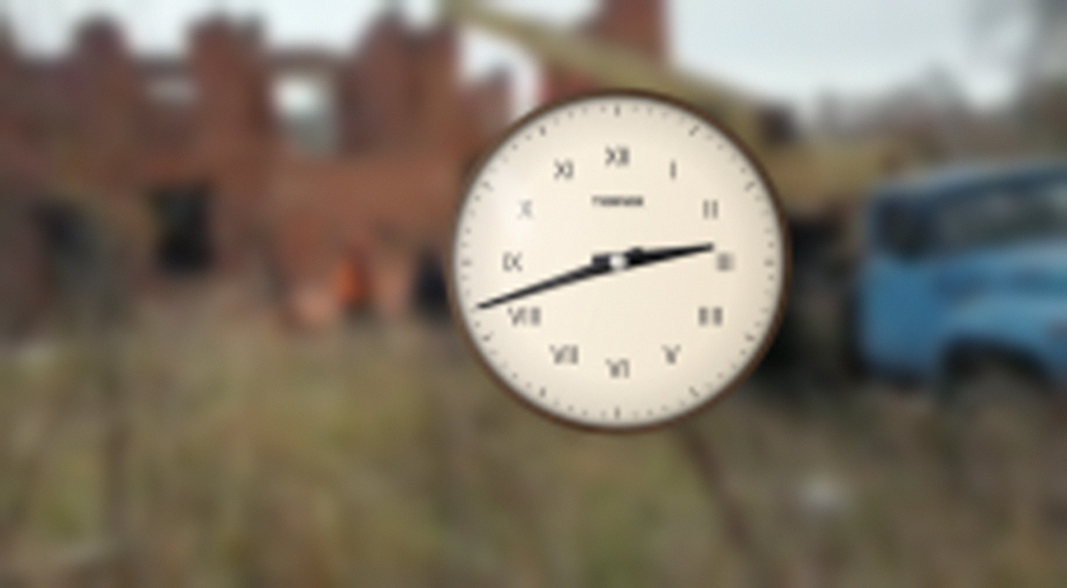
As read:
h=2 m=42
